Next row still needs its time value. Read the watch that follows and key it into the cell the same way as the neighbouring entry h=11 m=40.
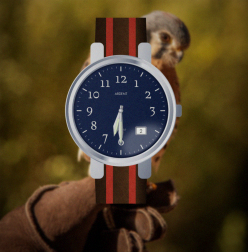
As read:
h=6 m=30
